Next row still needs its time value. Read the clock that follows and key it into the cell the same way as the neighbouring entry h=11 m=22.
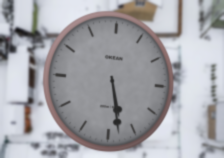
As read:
h=5 m=28
